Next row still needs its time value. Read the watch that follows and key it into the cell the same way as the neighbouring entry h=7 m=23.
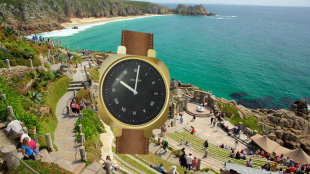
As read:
h=10 m=1
